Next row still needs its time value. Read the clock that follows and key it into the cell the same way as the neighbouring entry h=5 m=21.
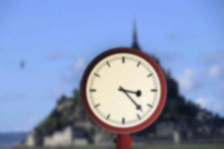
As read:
h=3 m=23
